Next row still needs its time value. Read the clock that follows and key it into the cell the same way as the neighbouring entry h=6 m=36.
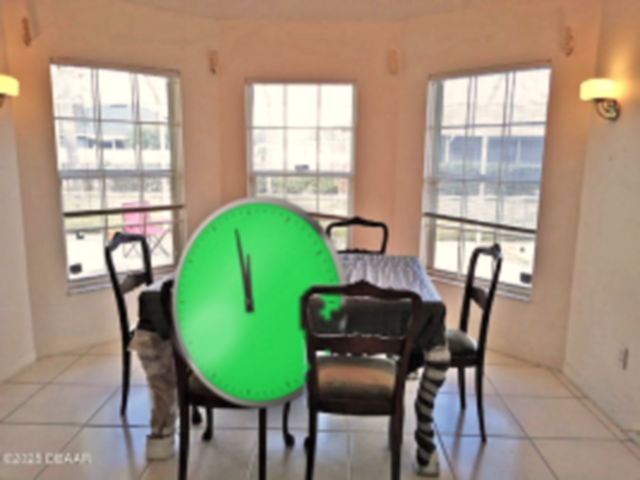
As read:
h=11 m=58
